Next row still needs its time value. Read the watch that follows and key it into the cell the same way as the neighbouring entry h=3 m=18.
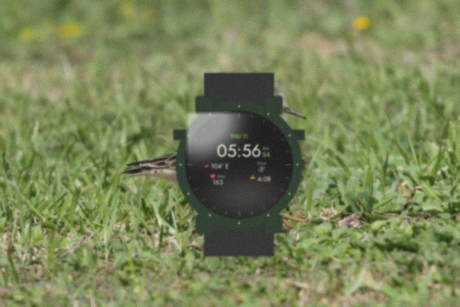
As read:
h=5 m=56
